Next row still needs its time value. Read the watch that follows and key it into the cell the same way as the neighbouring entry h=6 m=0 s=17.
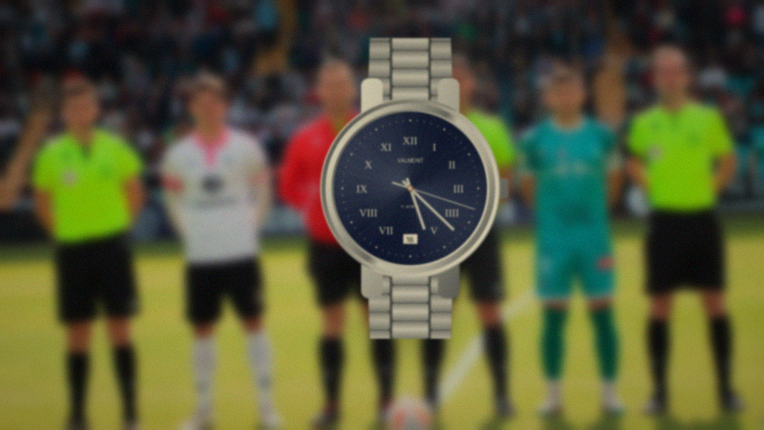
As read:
h=5 m=22 s=18
